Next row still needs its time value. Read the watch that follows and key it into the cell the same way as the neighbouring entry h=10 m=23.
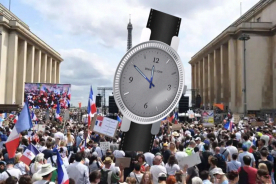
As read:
h=11 m=50
